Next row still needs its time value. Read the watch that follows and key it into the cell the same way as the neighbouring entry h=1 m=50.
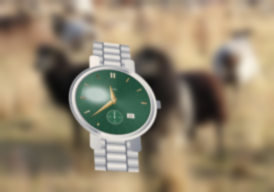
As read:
h=11 m=38
